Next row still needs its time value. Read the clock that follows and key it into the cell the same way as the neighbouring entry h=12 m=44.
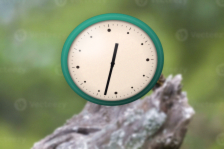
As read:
h=12 m=33
